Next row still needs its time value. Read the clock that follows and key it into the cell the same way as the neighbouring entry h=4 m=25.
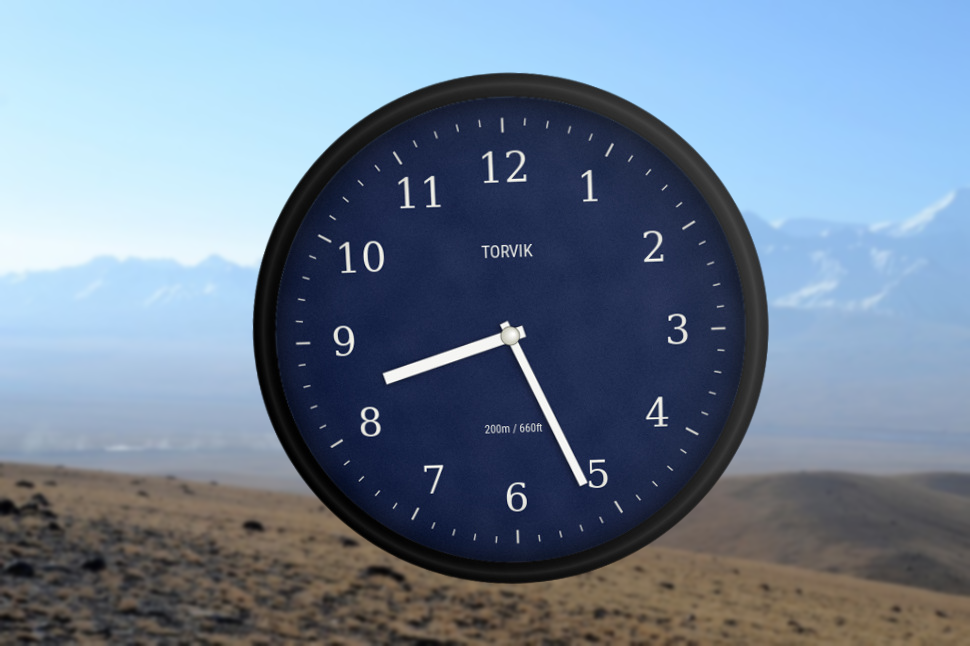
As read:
h=8 m=26
